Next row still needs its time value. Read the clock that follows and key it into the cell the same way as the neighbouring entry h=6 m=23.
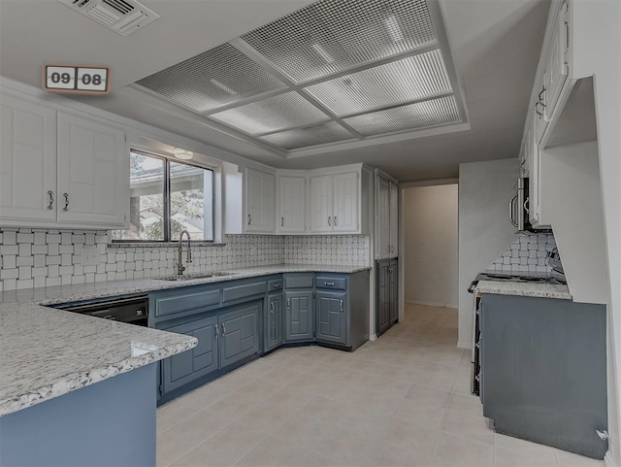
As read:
h=9 m=8
